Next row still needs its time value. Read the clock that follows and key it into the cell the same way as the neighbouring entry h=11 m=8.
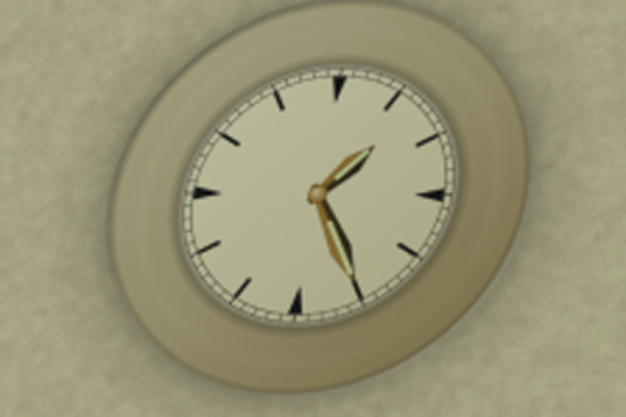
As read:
h=1 m=25
